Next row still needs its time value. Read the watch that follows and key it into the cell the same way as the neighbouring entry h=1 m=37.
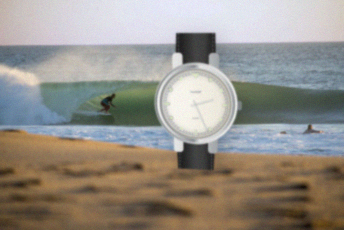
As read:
h=2 m=26
